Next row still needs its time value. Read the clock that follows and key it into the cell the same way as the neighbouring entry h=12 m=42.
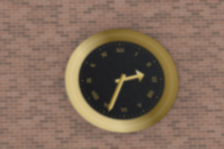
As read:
h=2 m=34
